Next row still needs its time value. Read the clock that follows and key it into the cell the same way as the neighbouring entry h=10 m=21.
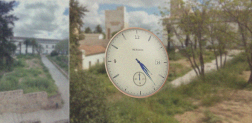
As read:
h=4 m=24
